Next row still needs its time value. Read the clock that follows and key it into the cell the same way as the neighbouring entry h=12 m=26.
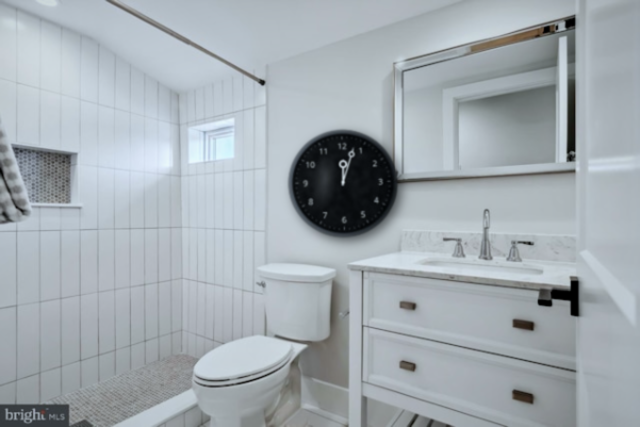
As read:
h=12 m=3
